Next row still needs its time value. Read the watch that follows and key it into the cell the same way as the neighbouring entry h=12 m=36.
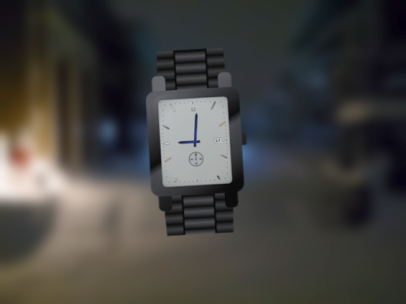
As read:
h=9 m=1
